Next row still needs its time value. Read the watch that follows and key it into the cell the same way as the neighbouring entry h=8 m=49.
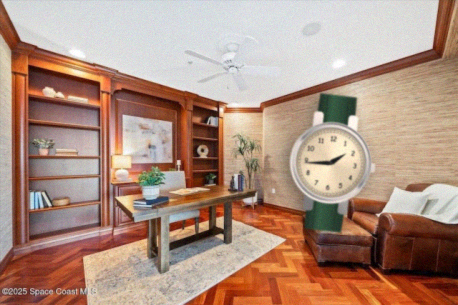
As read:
h=1 m=44
